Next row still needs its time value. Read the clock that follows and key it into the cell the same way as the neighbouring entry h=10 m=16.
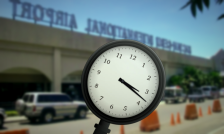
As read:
h=3 m=18
